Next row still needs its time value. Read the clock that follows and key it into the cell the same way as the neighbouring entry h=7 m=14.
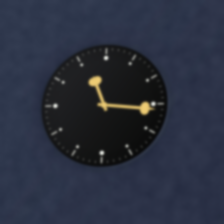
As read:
h=11 m=16
